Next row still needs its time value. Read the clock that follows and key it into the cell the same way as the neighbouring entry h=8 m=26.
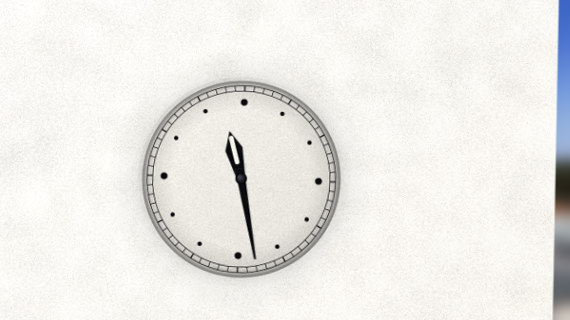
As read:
h=11 m=28
